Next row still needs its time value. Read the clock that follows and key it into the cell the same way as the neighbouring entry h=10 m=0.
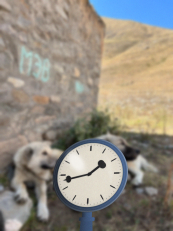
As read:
h=1 m=43
